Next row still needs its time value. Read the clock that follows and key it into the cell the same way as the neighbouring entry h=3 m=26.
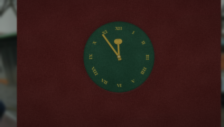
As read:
h=11 m=54
